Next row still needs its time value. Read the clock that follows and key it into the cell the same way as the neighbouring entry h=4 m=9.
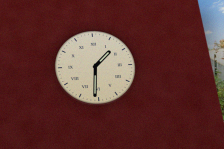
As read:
h=1 m=31
